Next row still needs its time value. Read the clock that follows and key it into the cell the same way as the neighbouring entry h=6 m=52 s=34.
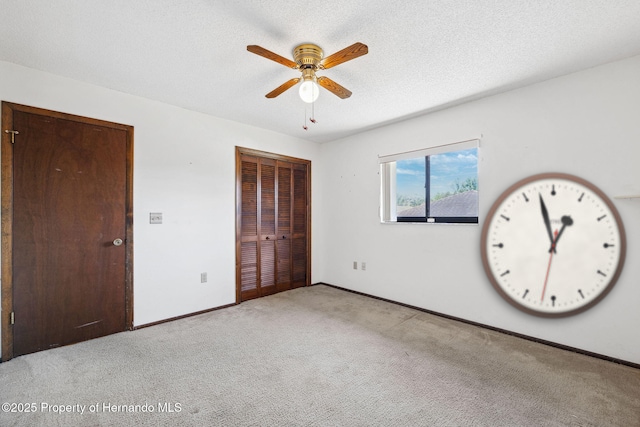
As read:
h=12 m=57 s=32
